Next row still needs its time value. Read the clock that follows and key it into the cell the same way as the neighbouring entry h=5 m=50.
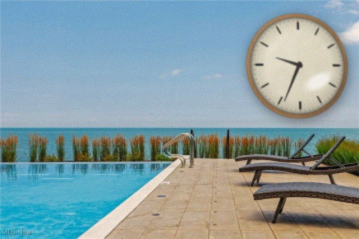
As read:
h=9 m=34
